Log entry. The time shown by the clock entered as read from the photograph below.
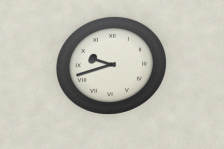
9:42
